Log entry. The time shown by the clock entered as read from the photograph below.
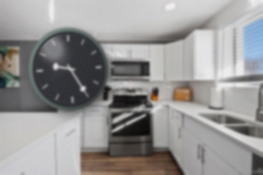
9:25
